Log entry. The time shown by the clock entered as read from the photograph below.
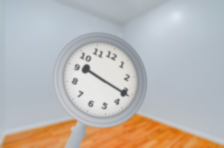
9:16
